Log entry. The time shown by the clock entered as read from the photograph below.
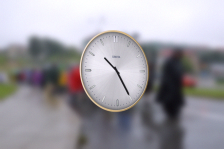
10:25
